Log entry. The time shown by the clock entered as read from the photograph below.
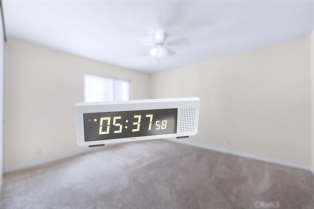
5:37:58
